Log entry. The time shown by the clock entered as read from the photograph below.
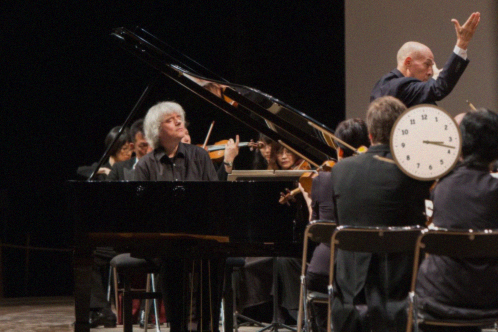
3:18
